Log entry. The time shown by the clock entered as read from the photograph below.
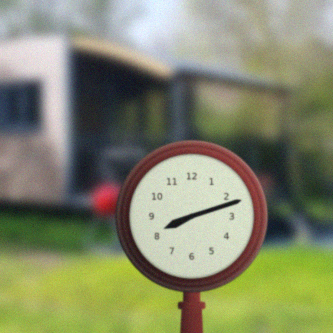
8:12
